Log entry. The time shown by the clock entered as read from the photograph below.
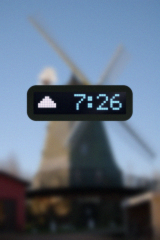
7:26
